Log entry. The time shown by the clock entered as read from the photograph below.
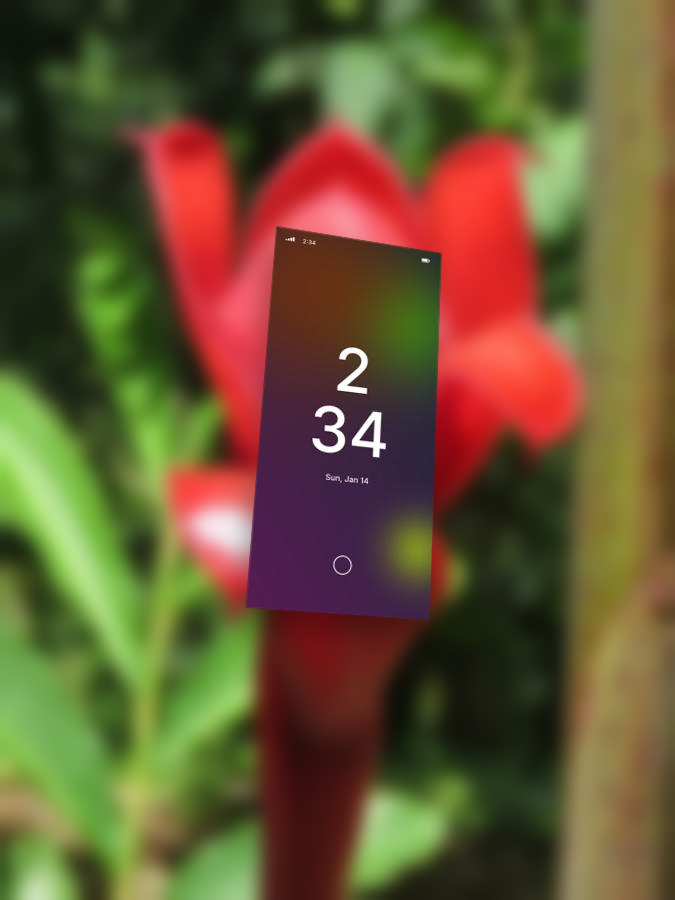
2:34
